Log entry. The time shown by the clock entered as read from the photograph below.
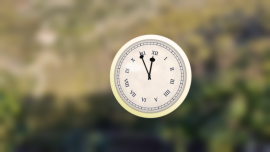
11:54
